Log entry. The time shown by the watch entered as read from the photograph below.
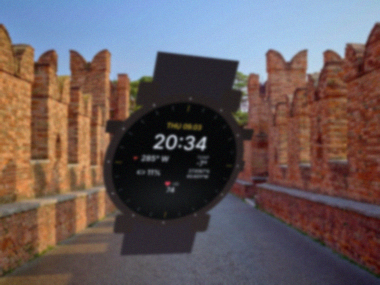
20:34
